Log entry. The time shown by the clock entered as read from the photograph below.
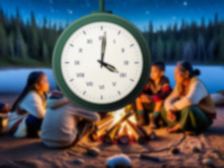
4:01
